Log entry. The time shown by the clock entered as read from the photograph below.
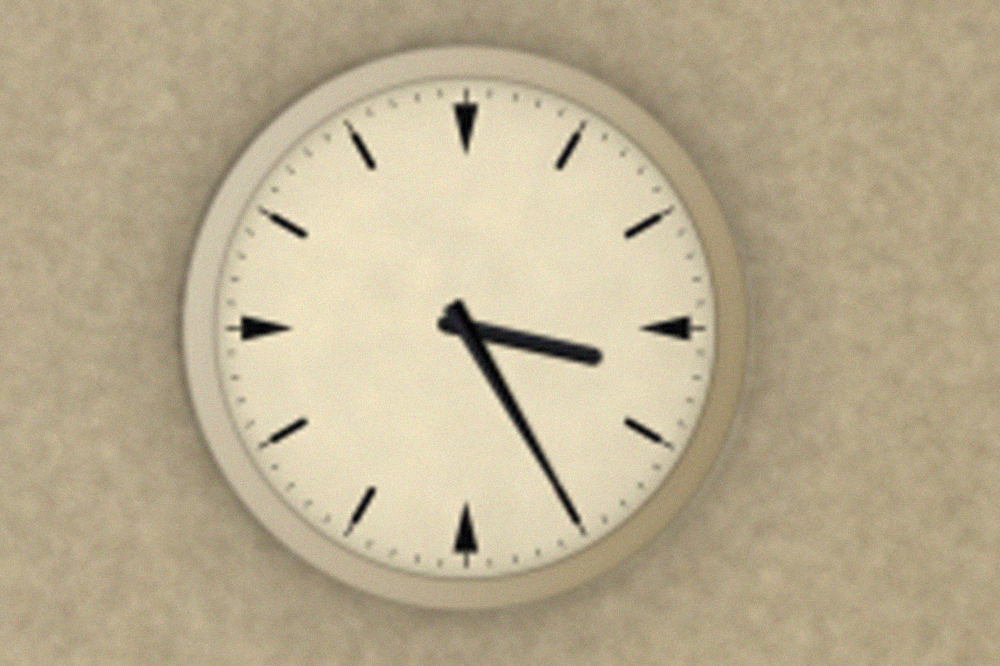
3:25
